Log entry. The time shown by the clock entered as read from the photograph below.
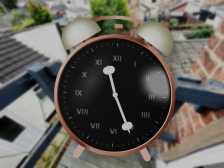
11:26
